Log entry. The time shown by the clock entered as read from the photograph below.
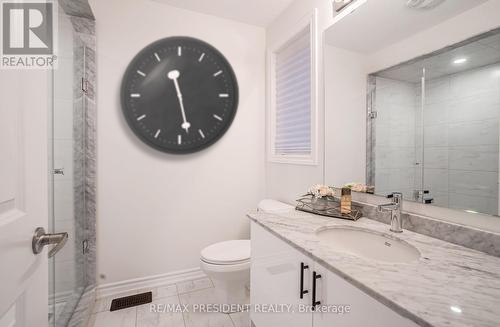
11:28
